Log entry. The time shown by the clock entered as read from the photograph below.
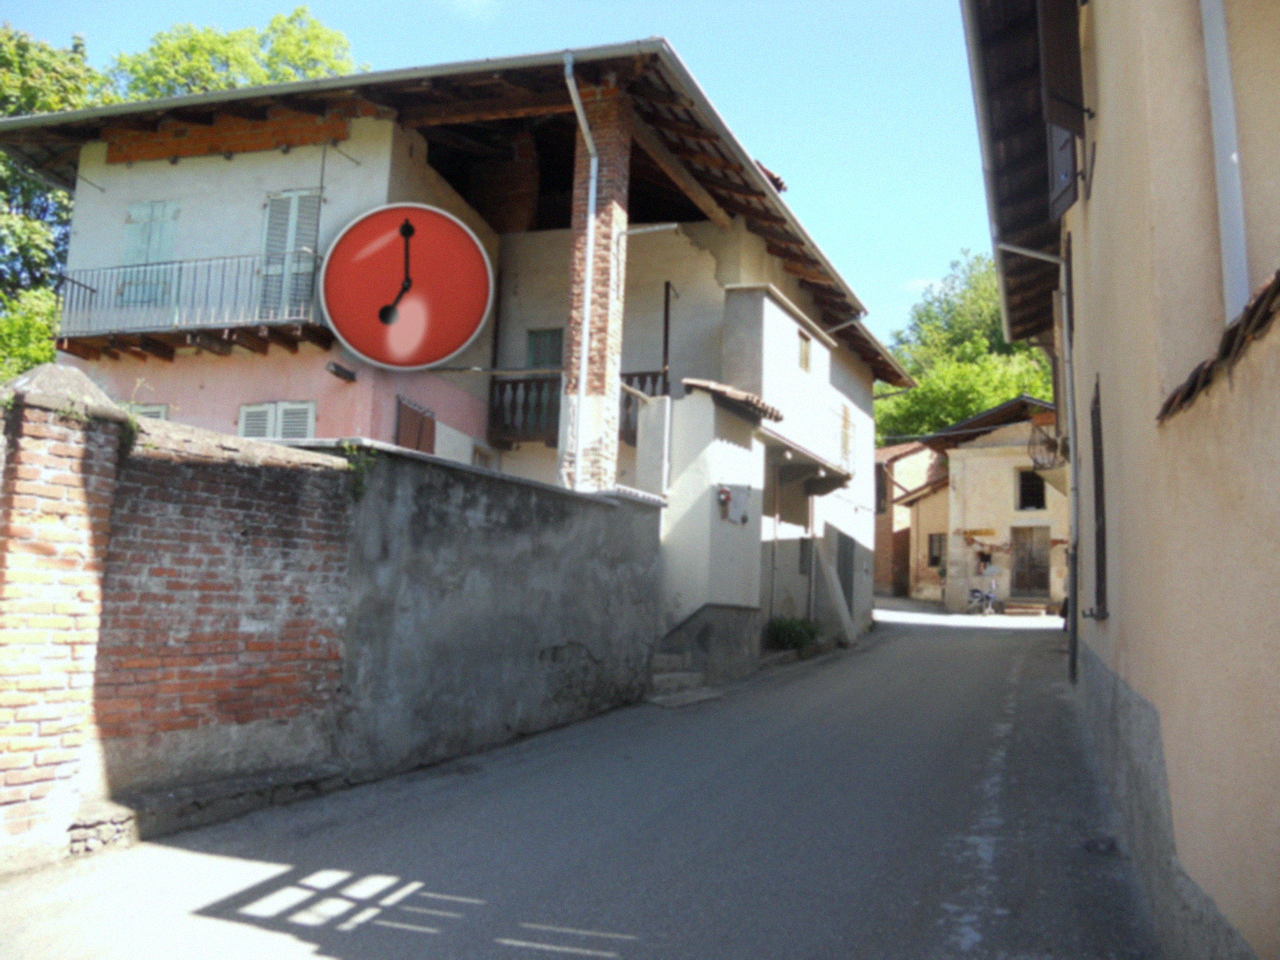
7:00
